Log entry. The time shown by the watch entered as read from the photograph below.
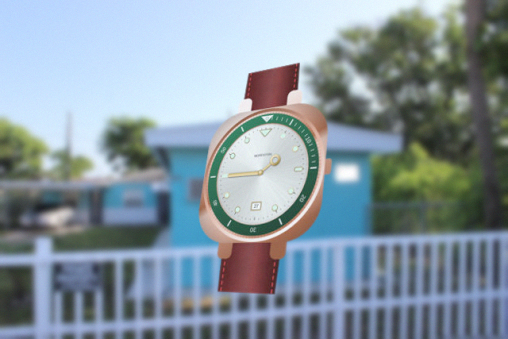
1:45
